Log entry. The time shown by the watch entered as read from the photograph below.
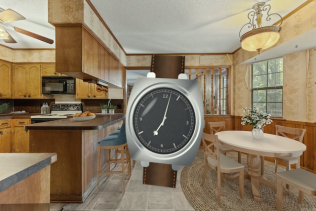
7:02
